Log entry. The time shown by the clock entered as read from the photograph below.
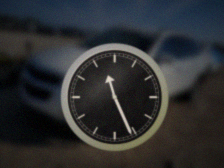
11:26
